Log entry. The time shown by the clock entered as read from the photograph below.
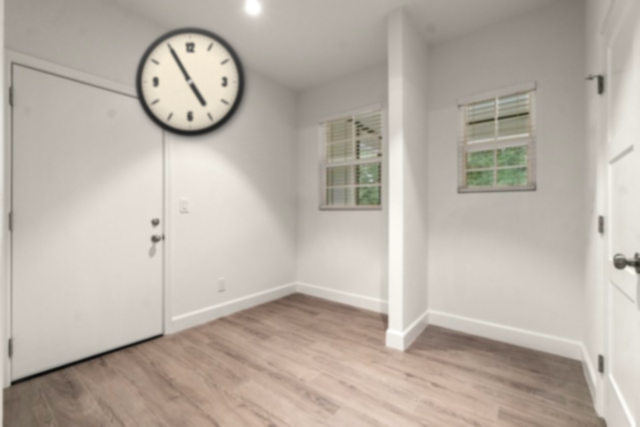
4:55
